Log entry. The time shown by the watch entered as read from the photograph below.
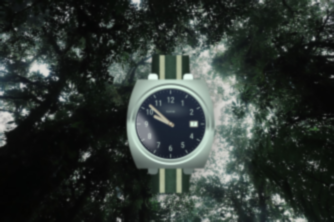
9:52
